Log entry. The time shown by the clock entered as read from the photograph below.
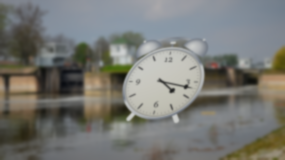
4:17
